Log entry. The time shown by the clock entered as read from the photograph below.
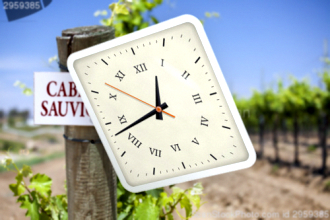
12:42:52
